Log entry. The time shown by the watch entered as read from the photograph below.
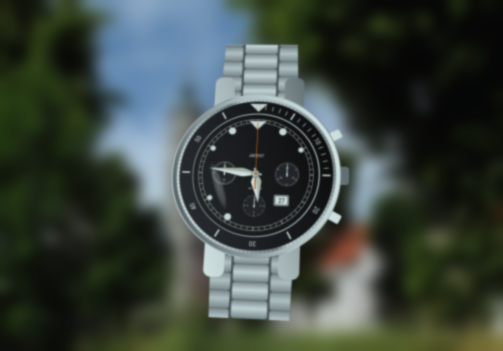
5:46
